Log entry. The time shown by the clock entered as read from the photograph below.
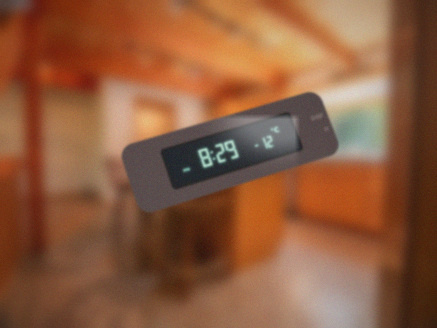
8:29
